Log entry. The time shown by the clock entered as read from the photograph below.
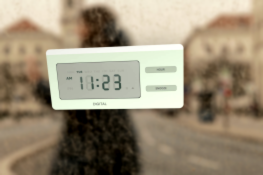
11:23
